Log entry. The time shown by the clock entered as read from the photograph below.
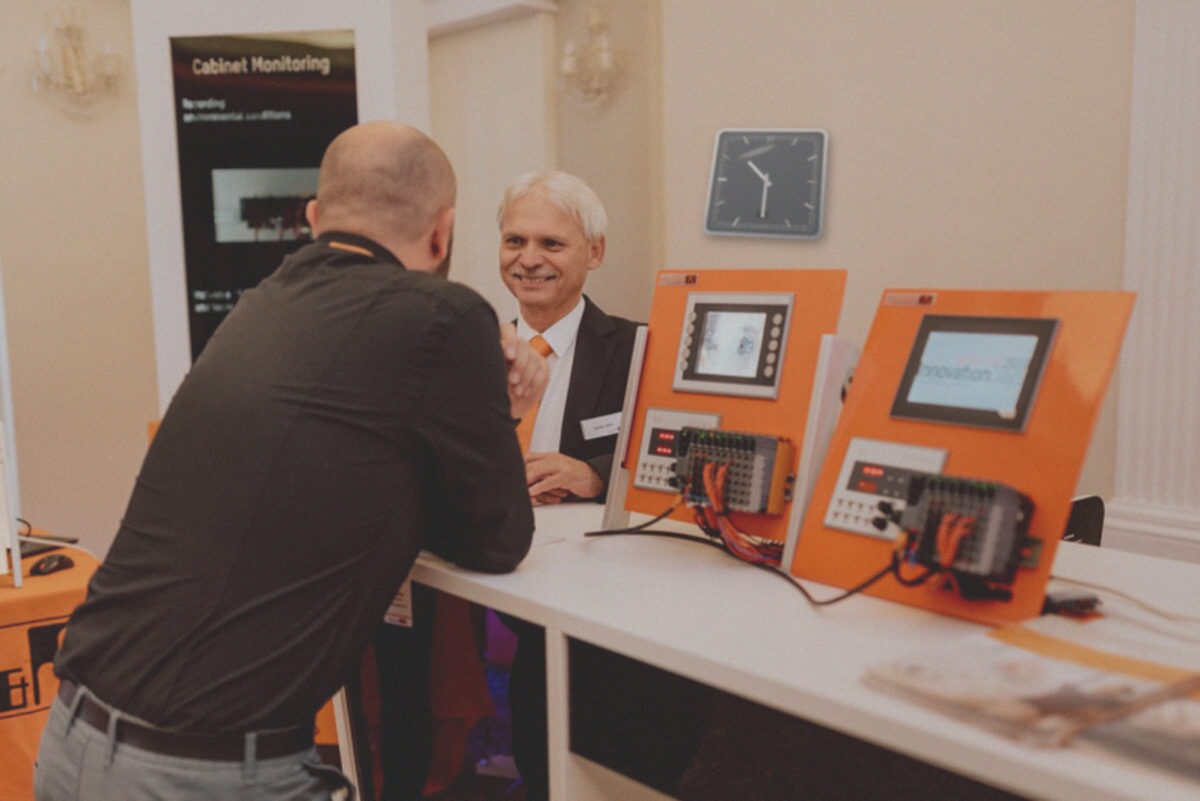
10:30
